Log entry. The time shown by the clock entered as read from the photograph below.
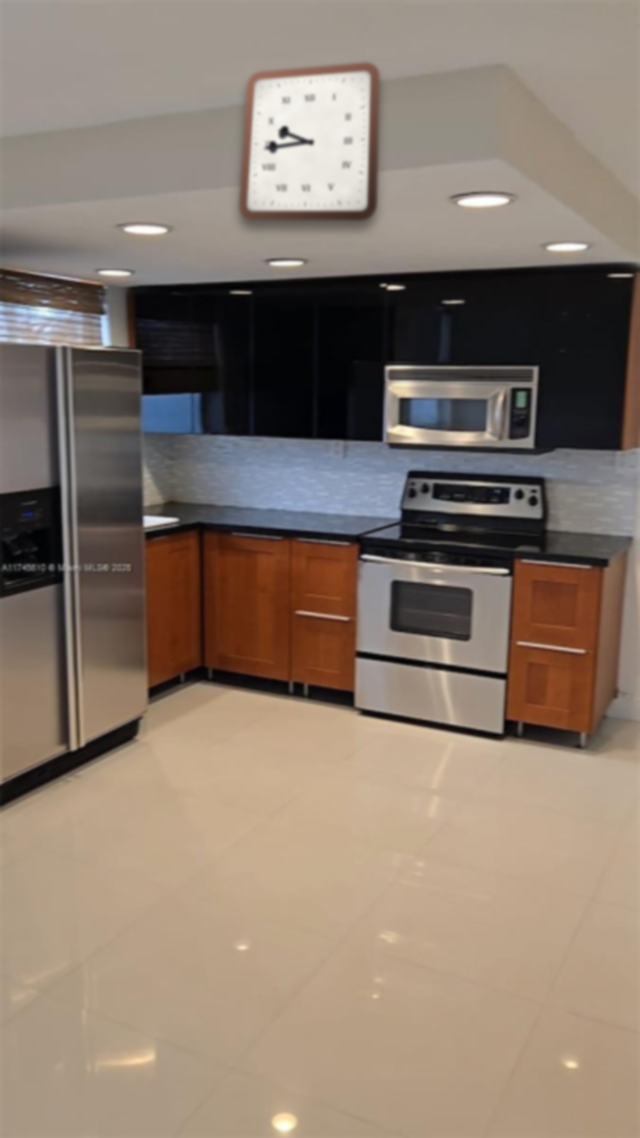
9:44
